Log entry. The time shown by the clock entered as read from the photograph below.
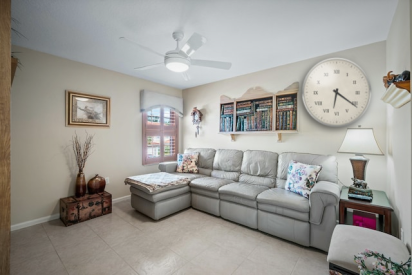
6:21
